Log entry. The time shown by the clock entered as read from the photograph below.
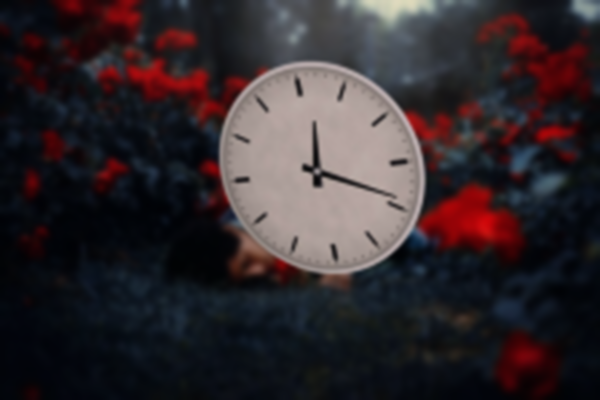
12:19
